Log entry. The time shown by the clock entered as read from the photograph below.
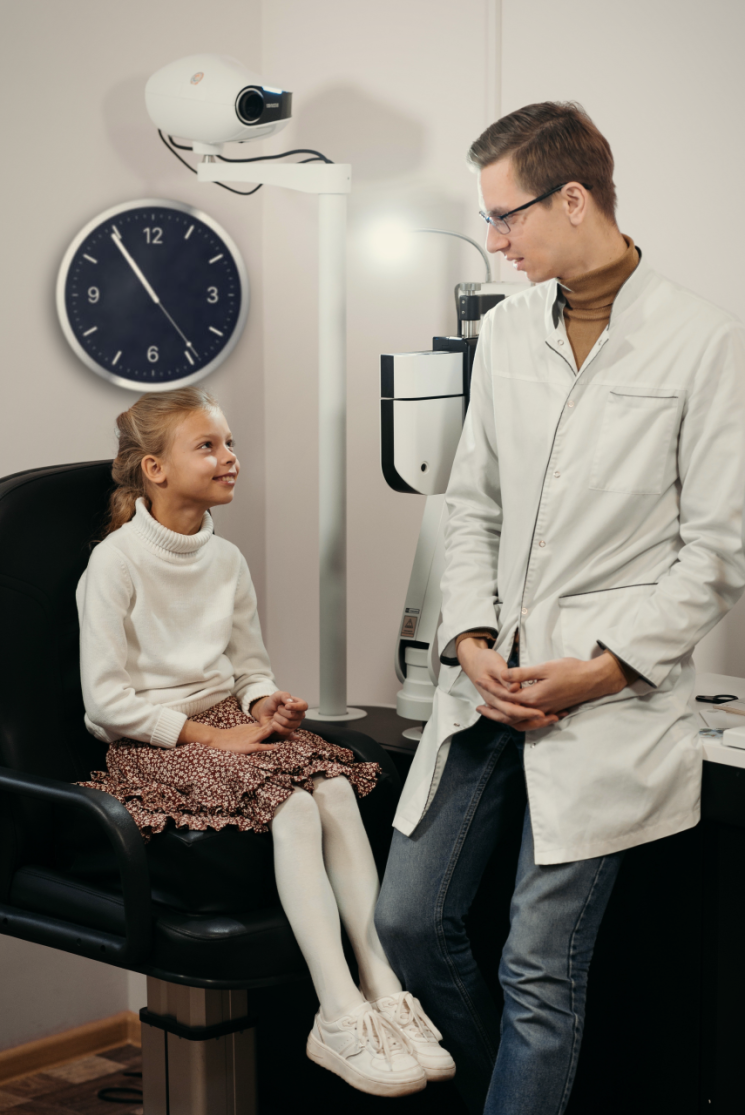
10:54:24
